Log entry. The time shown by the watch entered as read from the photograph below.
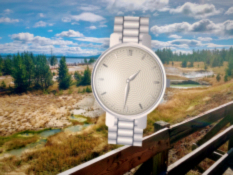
1:31
